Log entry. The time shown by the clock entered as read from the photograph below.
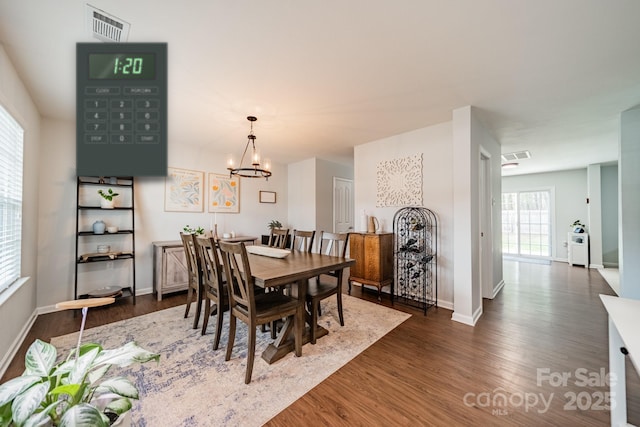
1:20
